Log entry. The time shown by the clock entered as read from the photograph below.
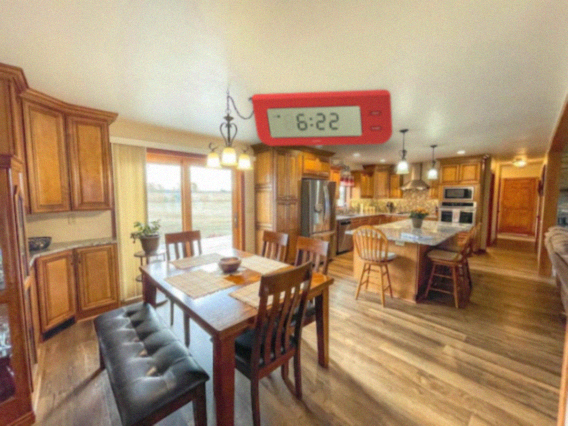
6:22
